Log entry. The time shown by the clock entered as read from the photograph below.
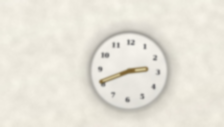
2:41
